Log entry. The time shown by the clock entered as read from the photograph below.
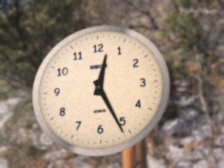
12:26
